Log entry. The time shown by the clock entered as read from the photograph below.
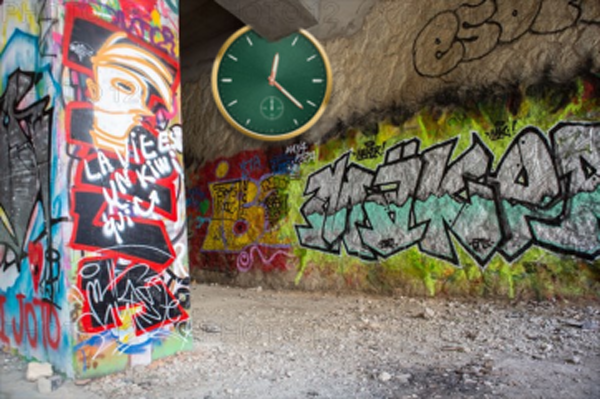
12:22
